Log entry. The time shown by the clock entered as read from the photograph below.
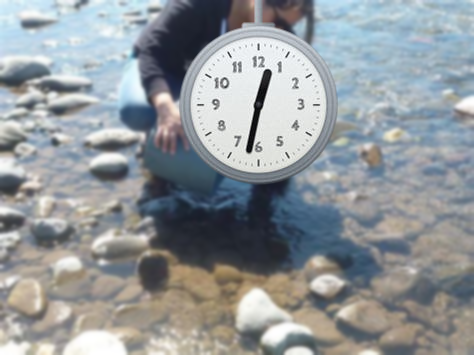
12:32
